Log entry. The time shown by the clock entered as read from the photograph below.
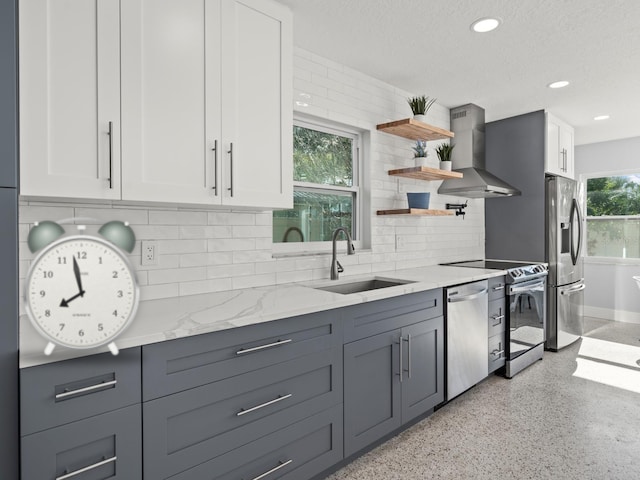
7:58
